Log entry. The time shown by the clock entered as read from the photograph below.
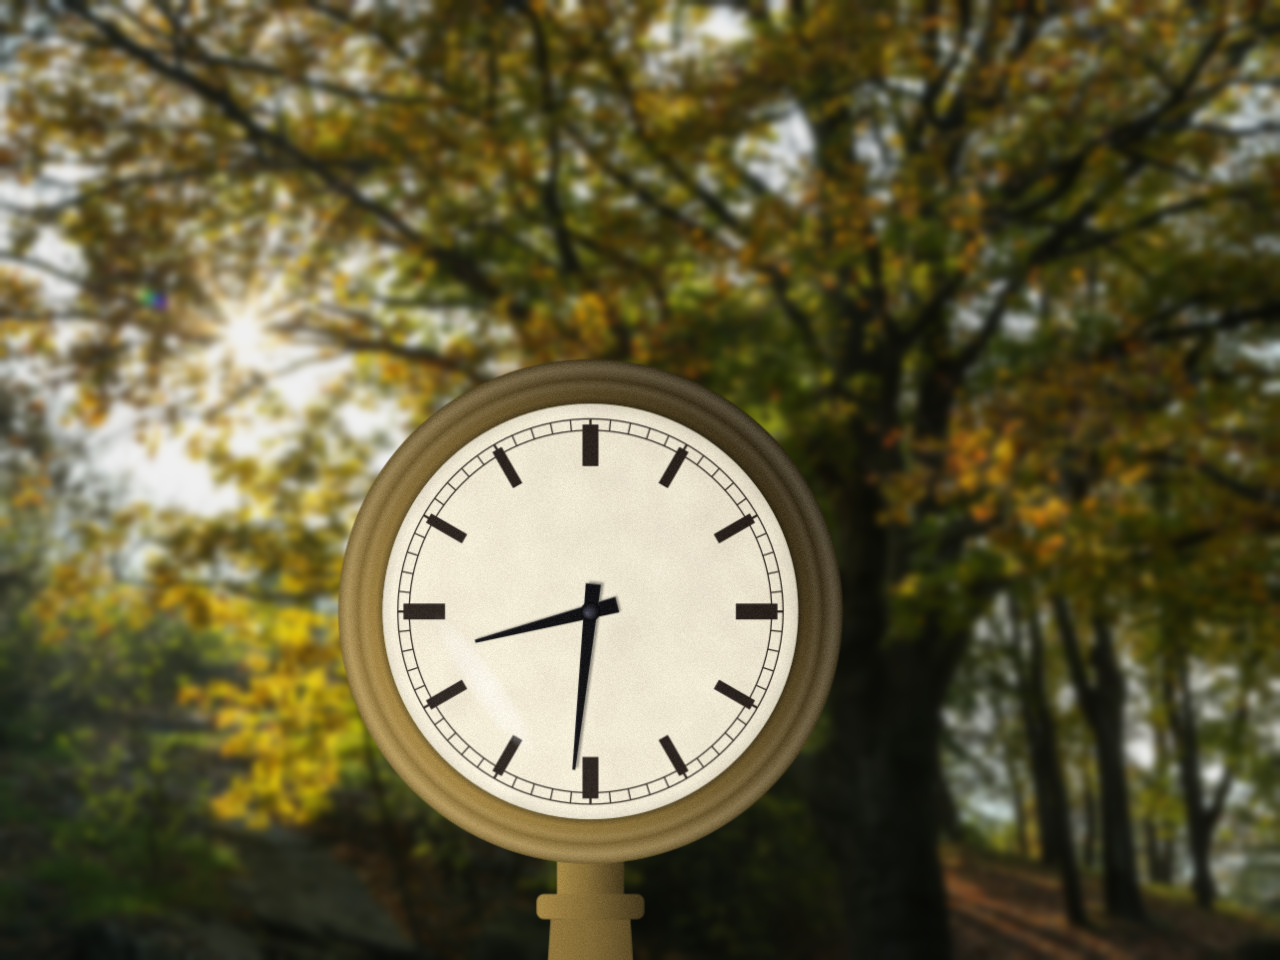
8:31
